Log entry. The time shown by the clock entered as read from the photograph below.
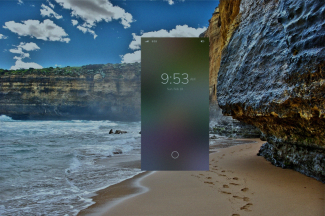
9:53
